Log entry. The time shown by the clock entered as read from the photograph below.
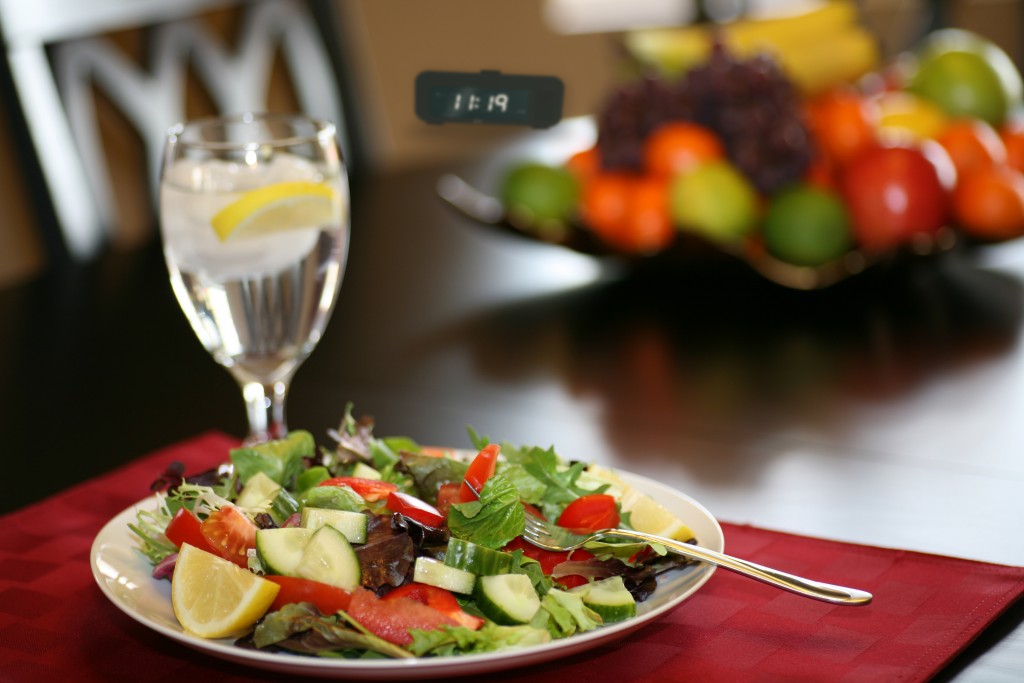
11:19
